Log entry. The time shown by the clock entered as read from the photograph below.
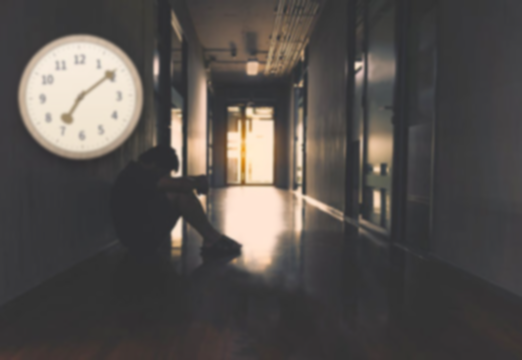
7:09
